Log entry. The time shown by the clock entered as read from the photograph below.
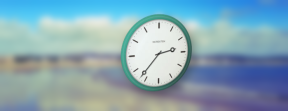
2:37
